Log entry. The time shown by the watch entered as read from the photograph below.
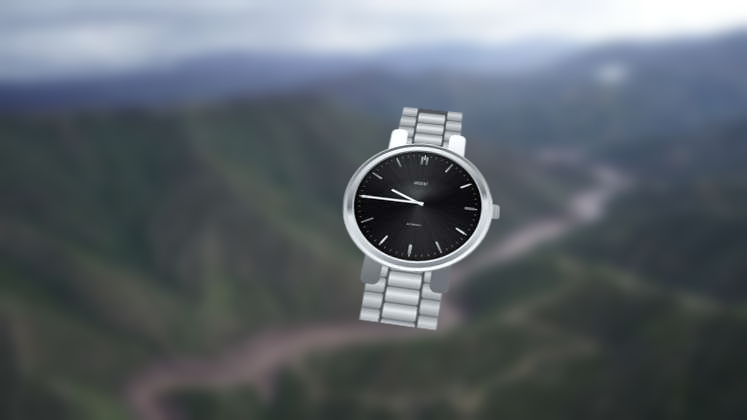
9:45
